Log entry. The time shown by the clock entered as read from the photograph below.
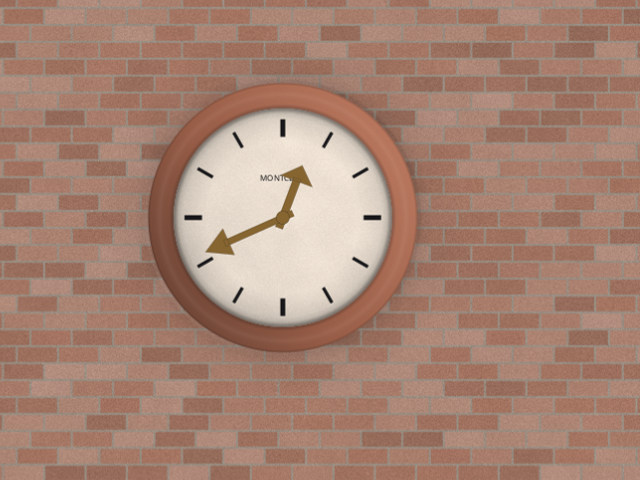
12:41
